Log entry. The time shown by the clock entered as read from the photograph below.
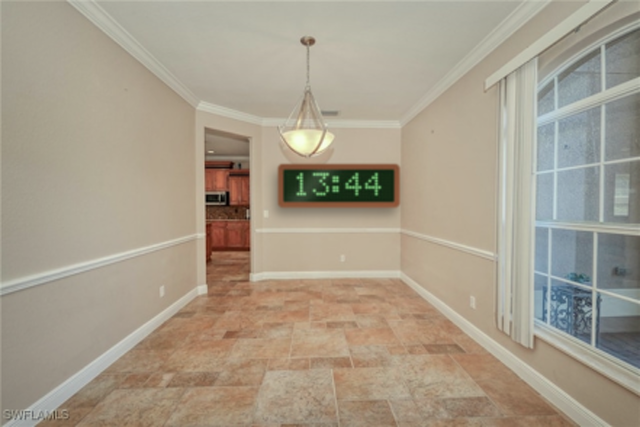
13:44
